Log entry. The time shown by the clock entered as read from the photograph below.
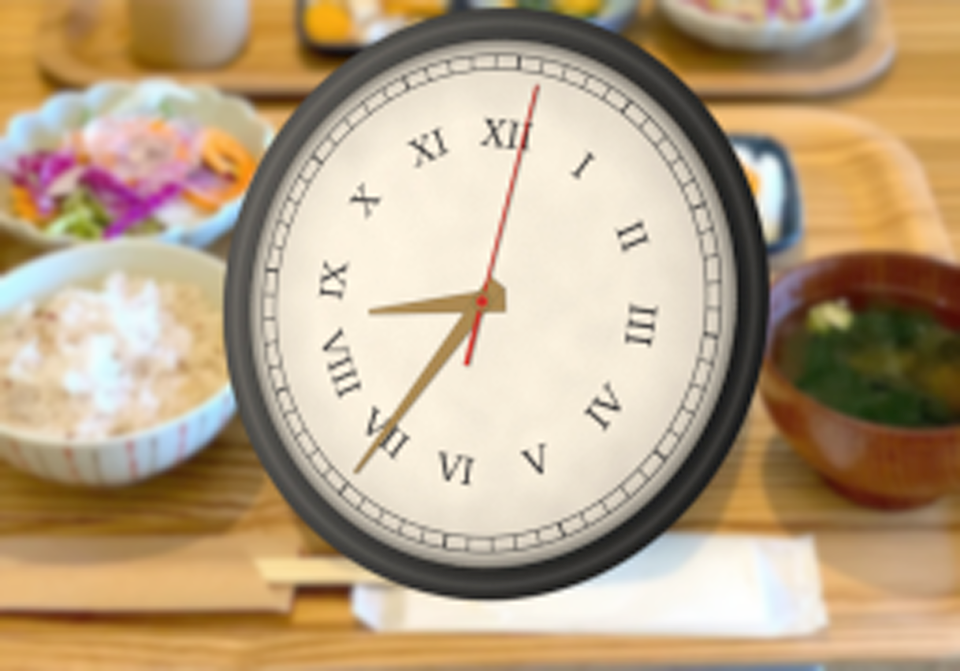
8:35:01
